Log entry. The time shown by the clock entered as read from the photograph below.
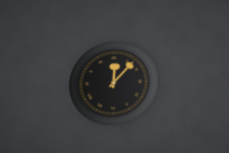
12:07
